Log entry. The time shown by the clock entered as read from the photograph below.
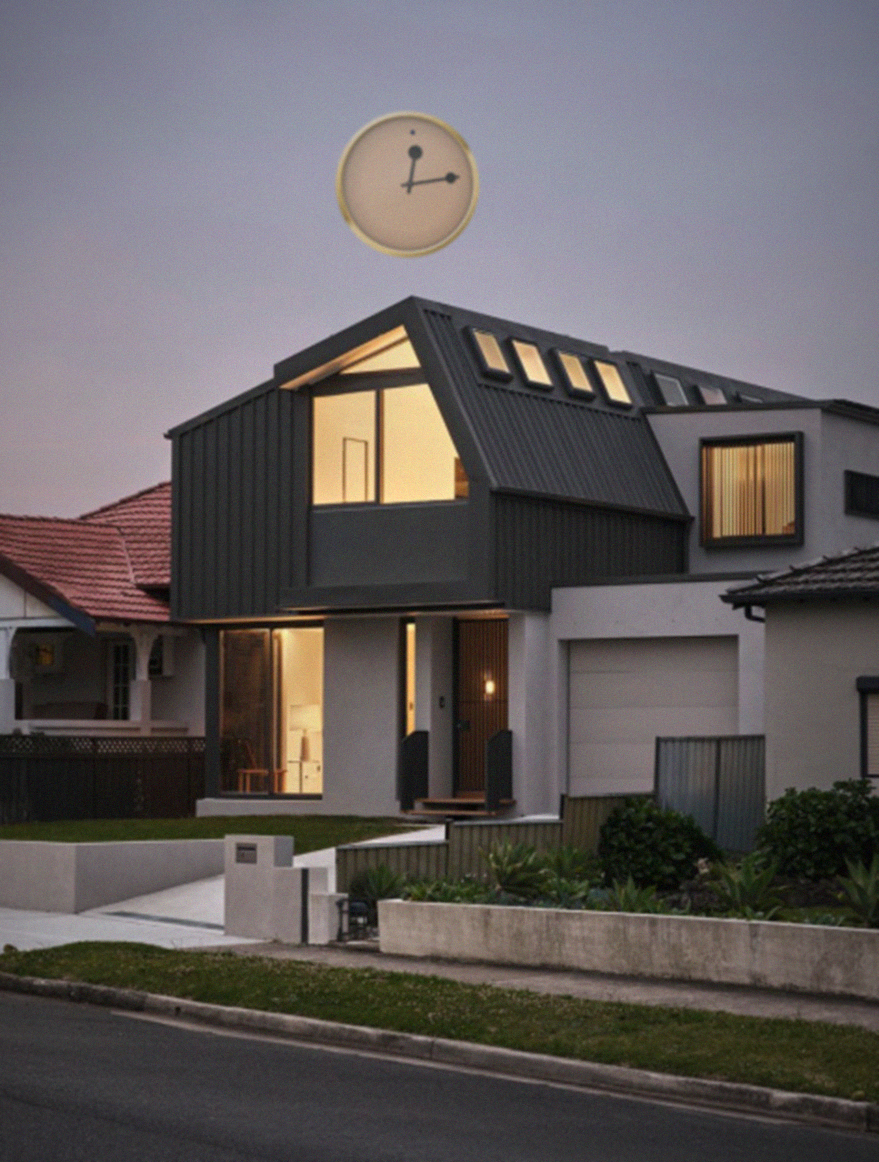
12:13
